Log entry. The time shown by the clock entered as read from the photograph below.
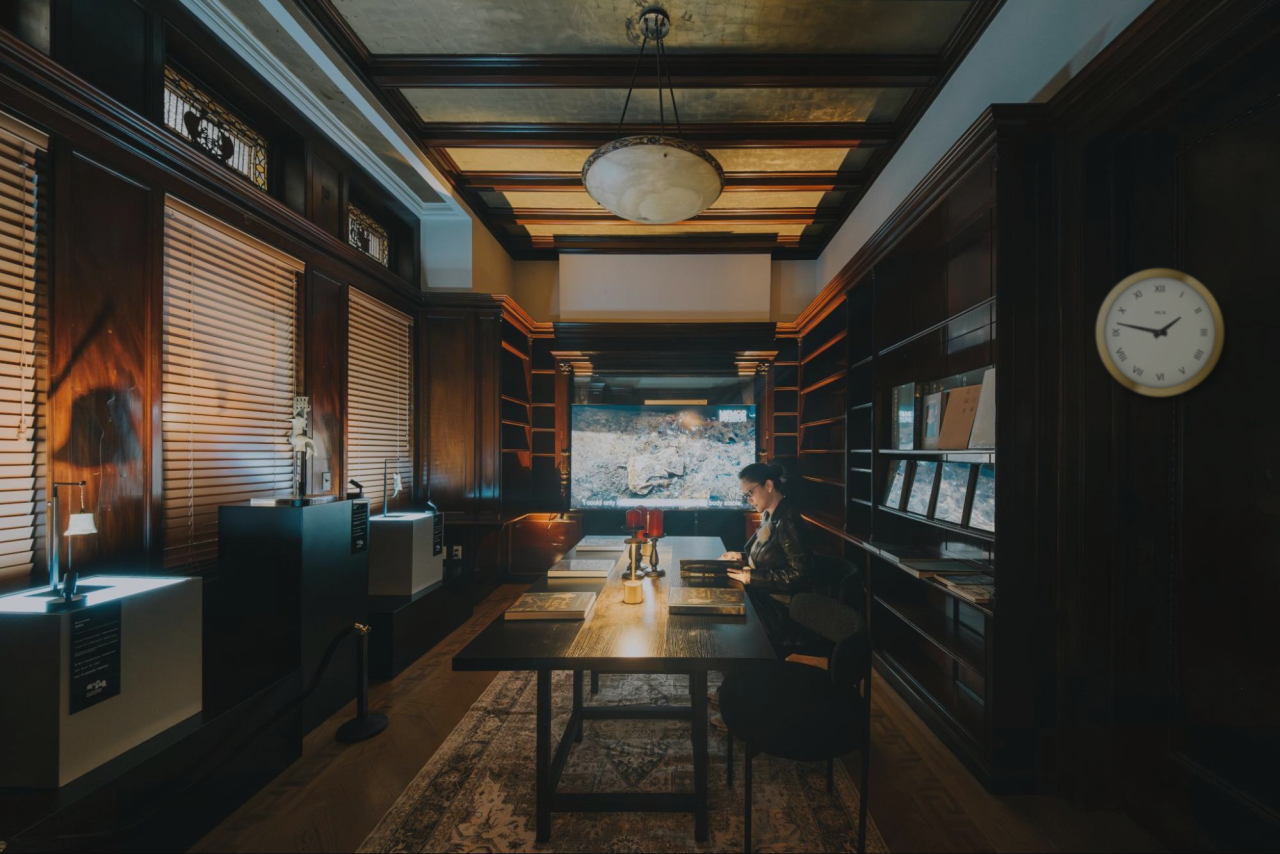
1:47
